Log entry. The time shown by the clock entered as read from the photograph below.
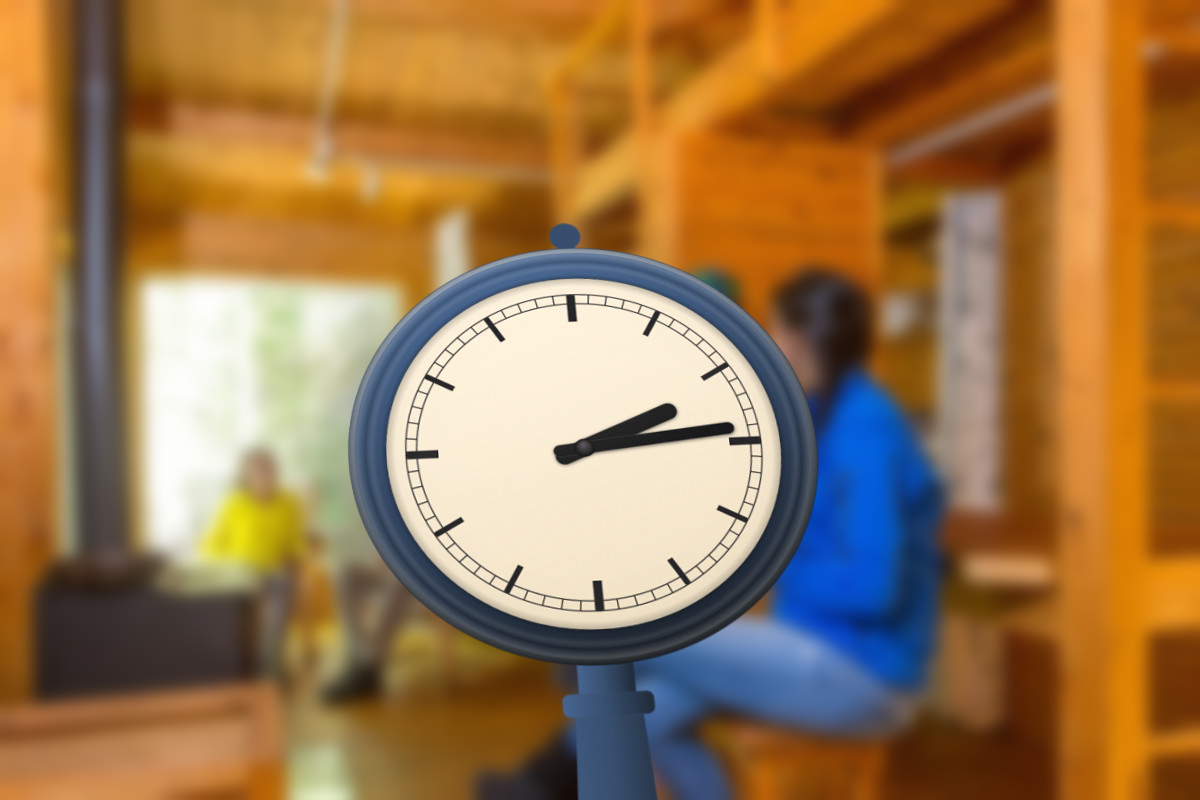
2:14
